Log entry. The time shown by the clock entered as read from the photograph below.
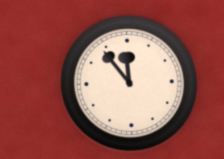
11:54
